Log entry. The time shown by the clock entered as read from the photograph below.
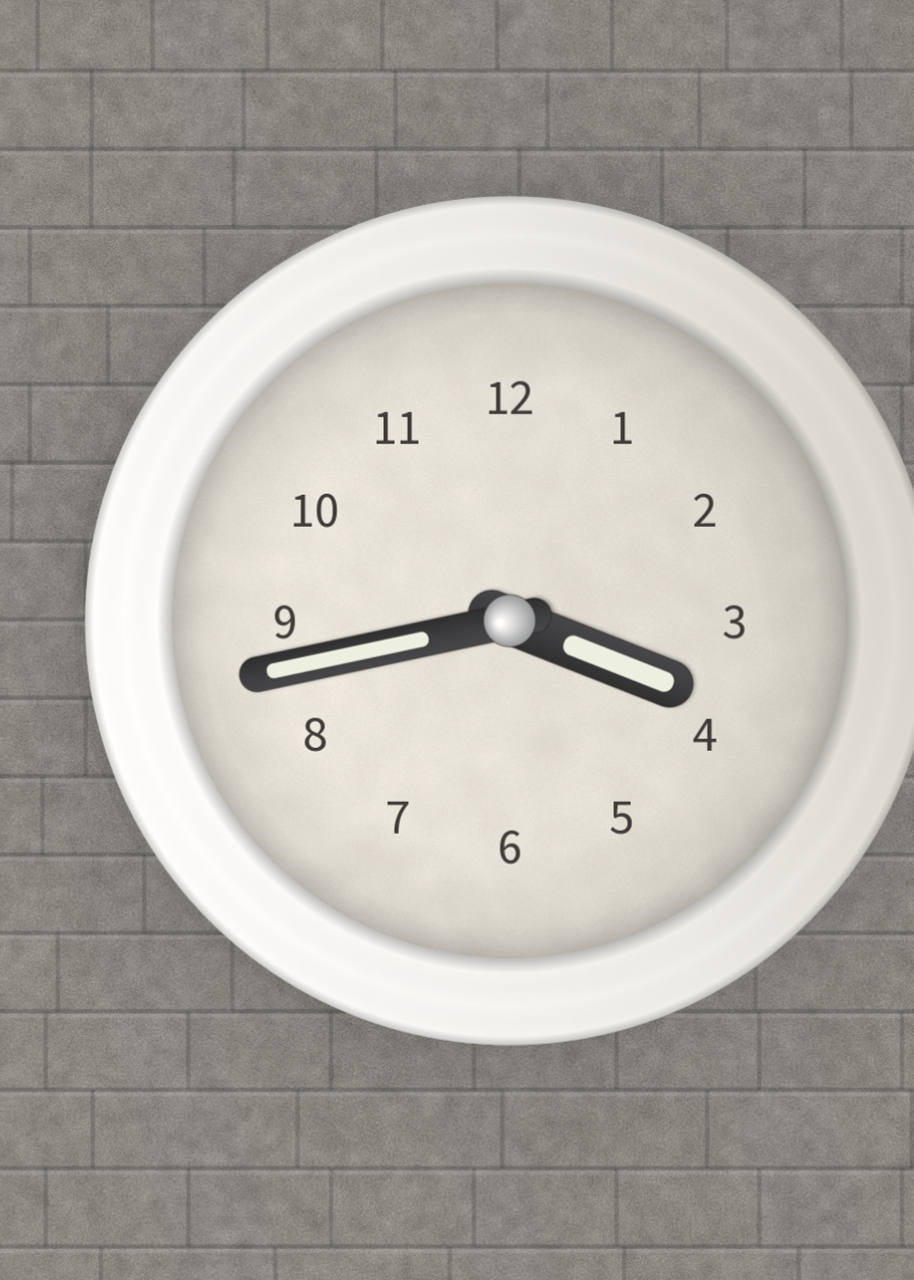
3:43
